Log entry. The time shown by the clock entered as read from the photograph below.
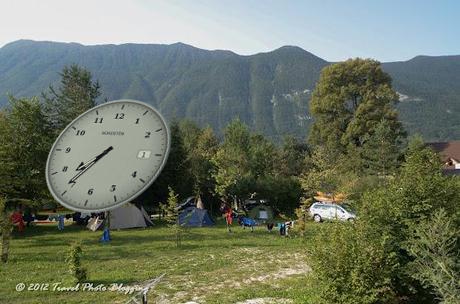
7:36
